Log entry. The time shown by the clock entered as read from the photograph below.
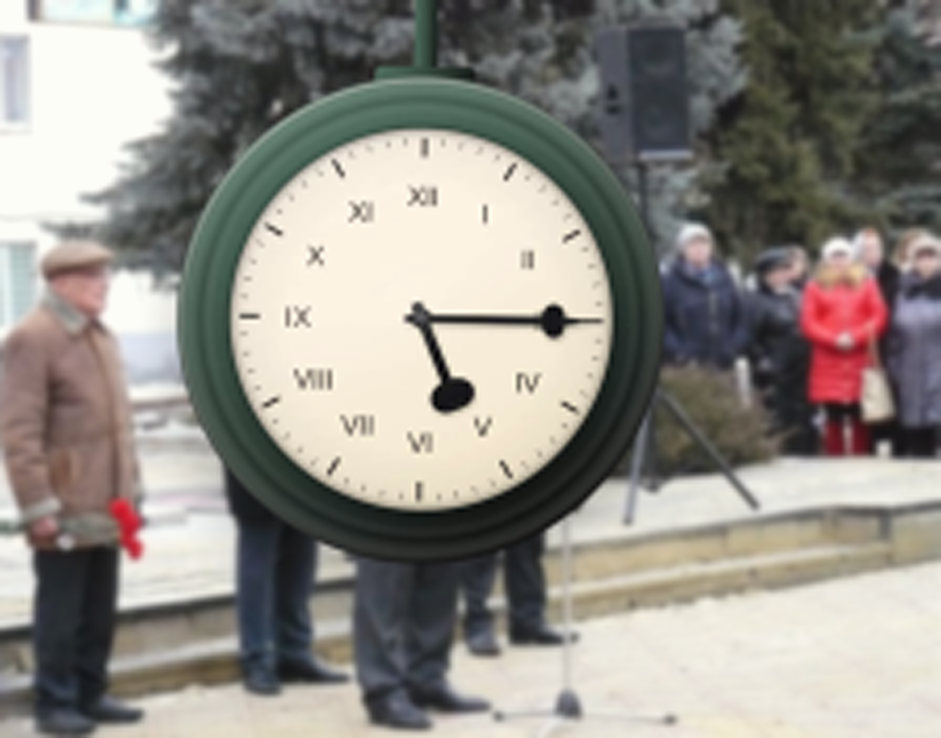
5:15
